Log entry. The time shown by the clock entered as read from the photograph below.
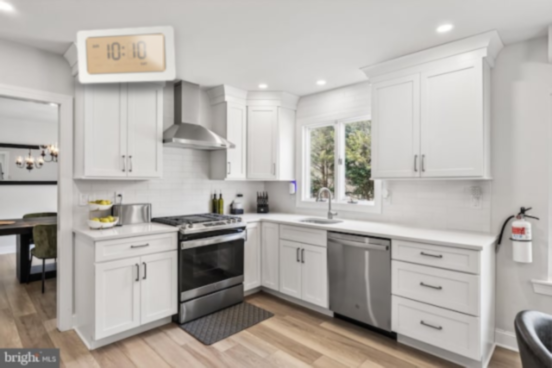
10:10
